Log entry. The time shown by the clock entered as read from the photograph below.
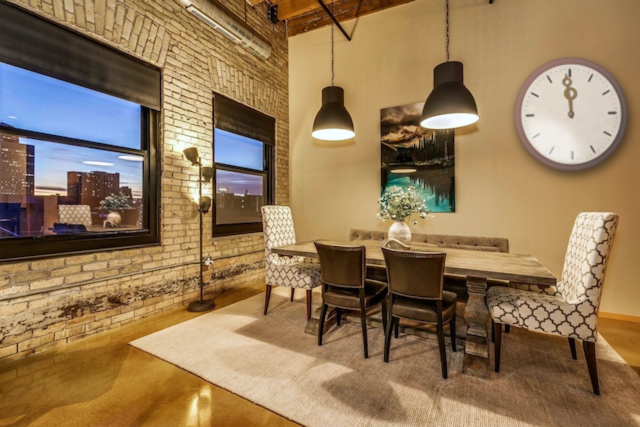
11:59
